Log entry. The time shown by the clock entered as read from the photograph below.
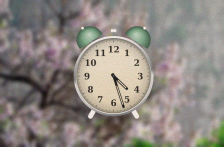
4:27
